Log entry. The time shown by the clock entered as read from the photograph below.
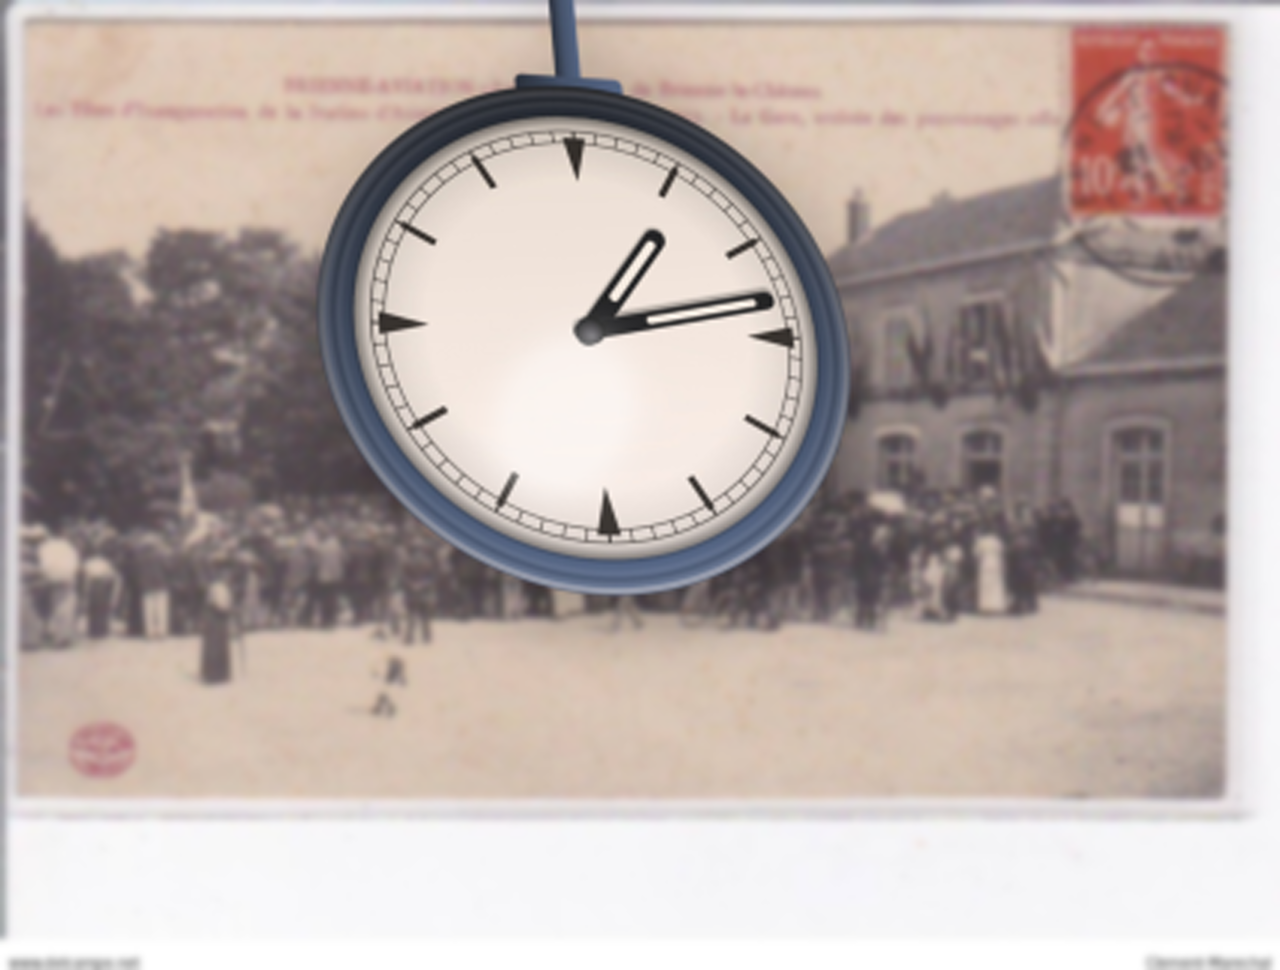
1:13
